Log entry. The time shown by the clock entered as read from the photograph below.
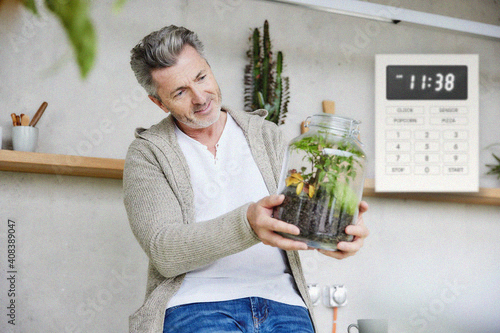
11:38
